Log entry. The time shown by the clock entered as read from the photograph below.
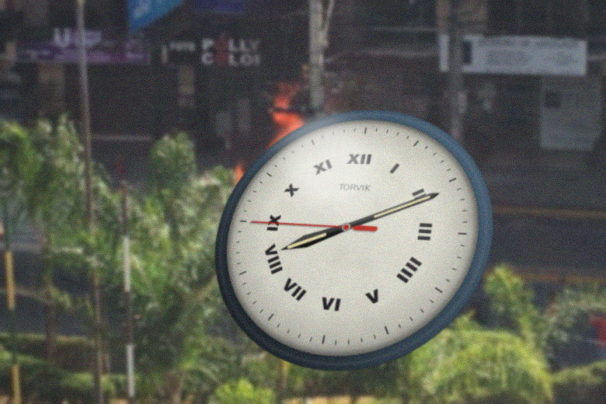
8:10:45
